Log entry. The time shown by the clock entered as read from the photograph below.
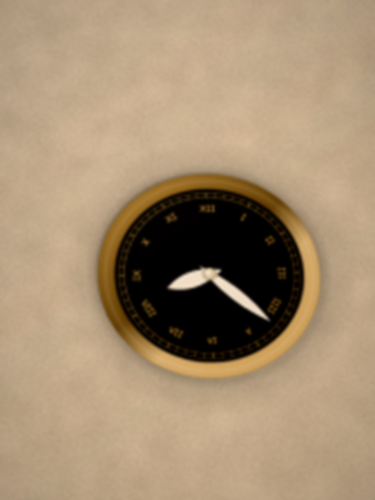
8:22
